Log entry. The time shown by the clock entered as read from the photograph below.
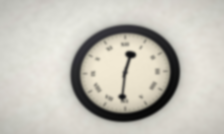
12:31
